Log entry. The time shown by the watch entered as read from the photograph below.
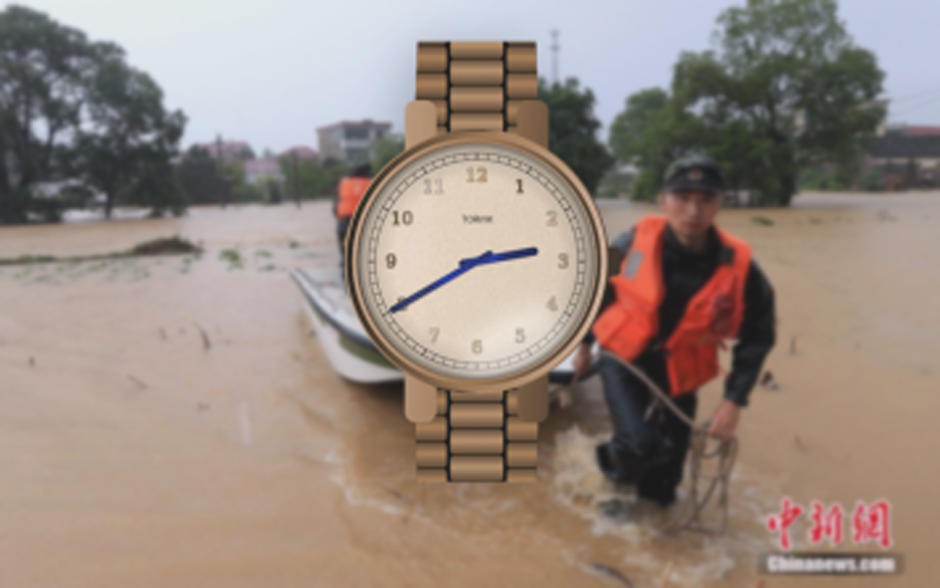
2:40
